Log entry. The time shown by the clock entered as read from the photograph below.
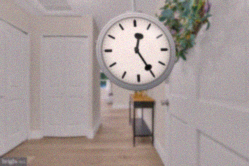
12:25
